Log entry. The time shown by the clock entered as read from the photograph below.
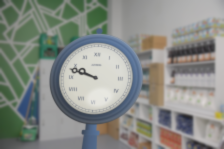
9:48
